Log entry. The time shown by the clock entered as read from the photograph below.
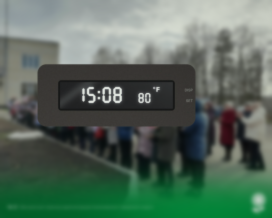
15:08
